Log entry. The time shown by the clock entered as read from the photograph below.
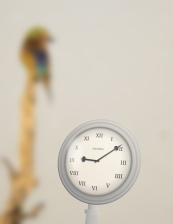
9:09
